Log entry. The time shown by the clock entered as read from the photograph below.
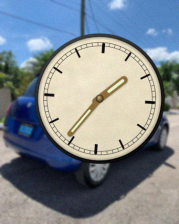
1:36
